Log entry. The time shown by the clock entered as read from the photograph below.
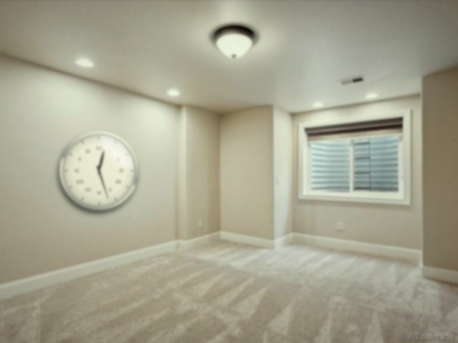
12:27
